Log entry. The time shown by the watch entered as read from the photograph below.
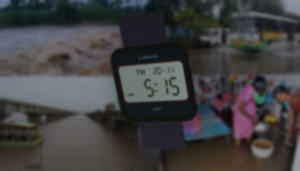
5:15
